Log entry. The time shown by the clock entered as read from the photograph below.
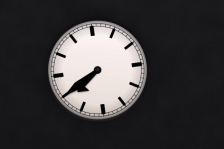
7:40
